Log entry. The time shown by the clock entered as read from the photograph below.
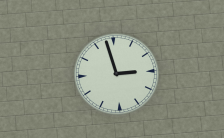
2:58
